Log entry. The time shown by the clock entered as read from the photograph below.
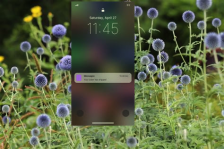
11:45
